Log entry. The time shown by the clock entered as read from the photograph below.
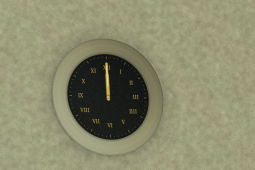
12:00
